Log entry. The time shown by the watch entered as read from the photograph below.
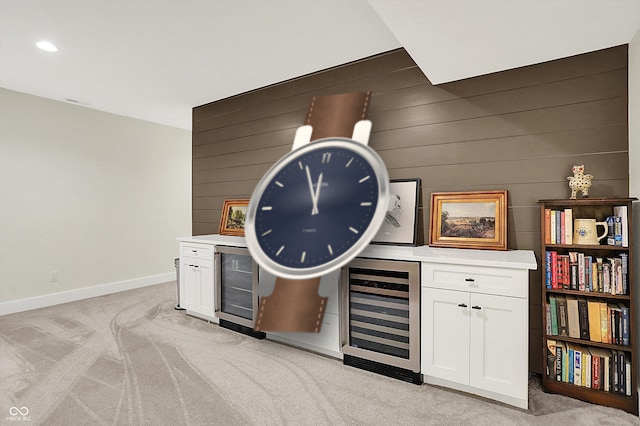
11:56
